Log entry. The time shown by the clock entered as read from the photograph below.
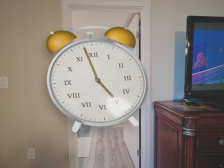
4:58
